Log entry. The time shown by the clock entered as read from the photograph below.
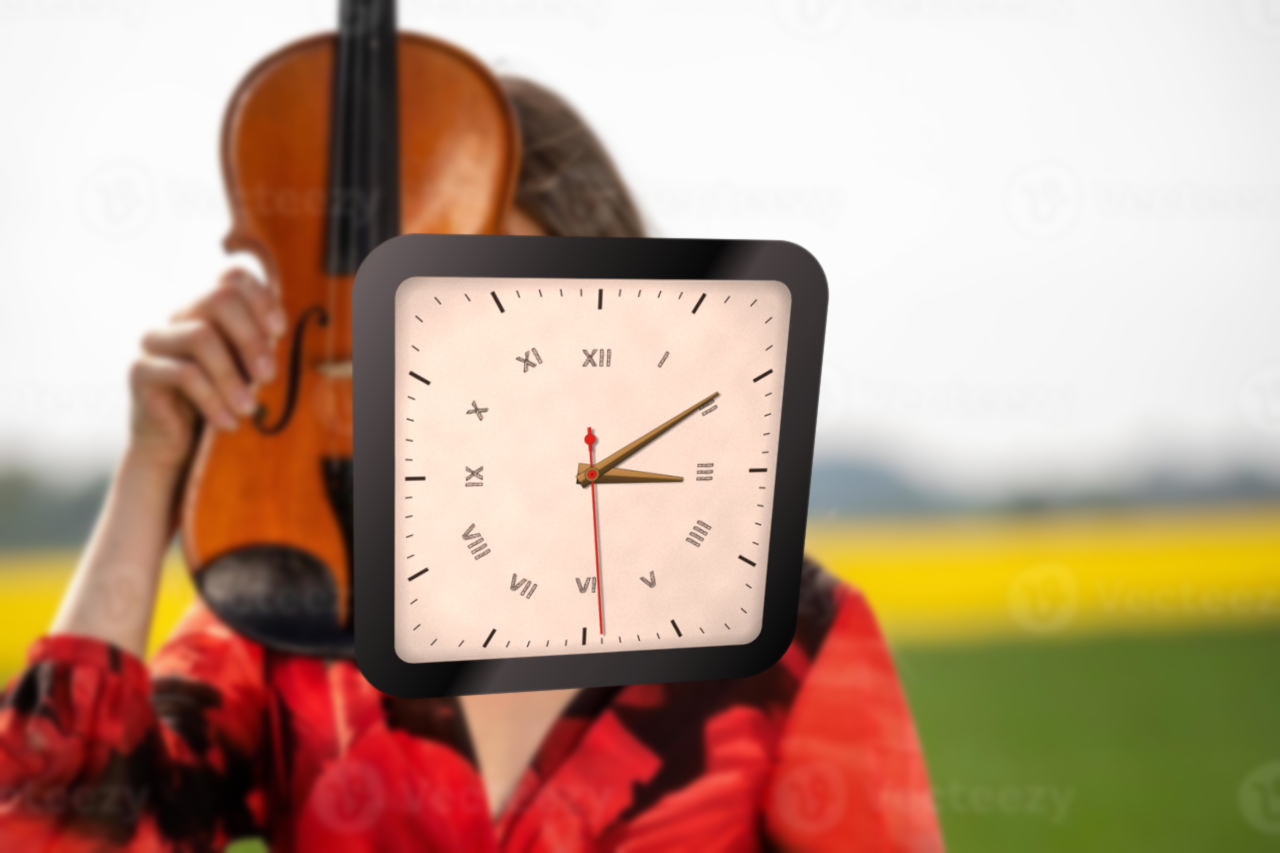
3:09:29
